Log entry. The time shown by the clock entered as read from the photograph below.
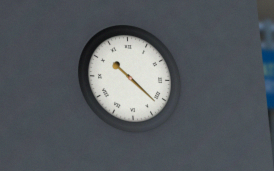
10:22
